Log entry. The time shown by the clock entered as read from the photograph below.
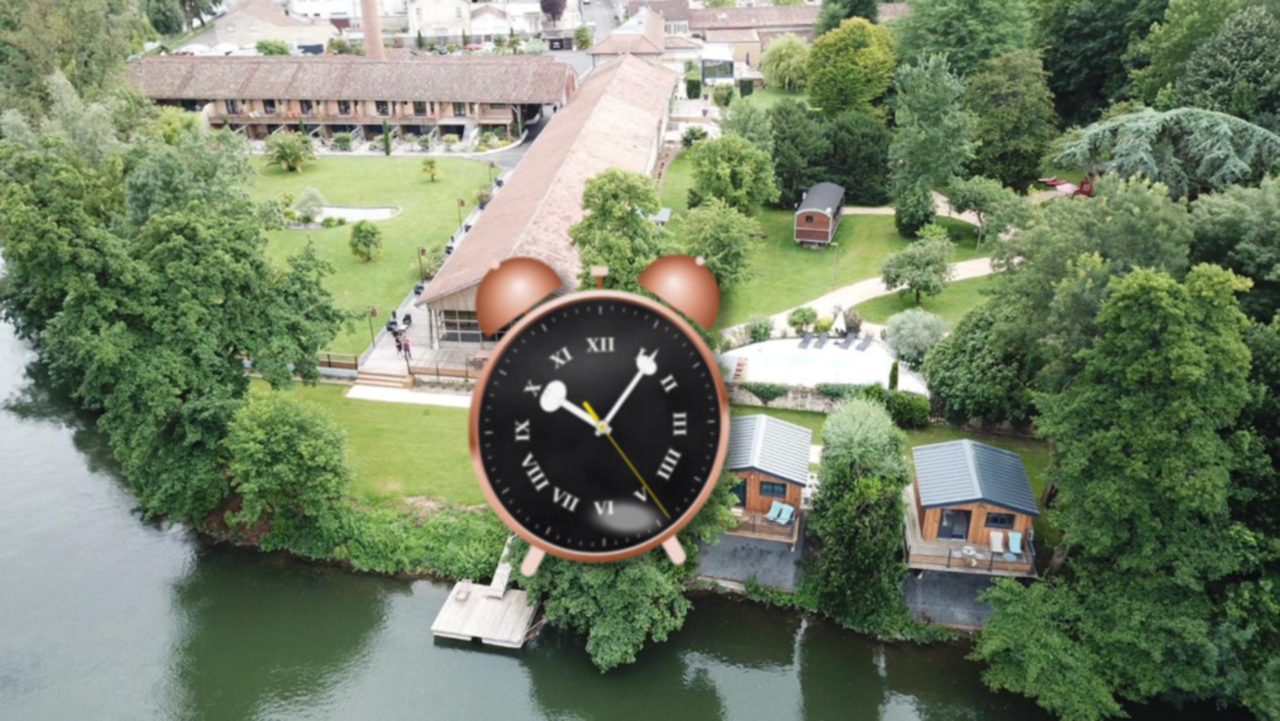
10:06:24
